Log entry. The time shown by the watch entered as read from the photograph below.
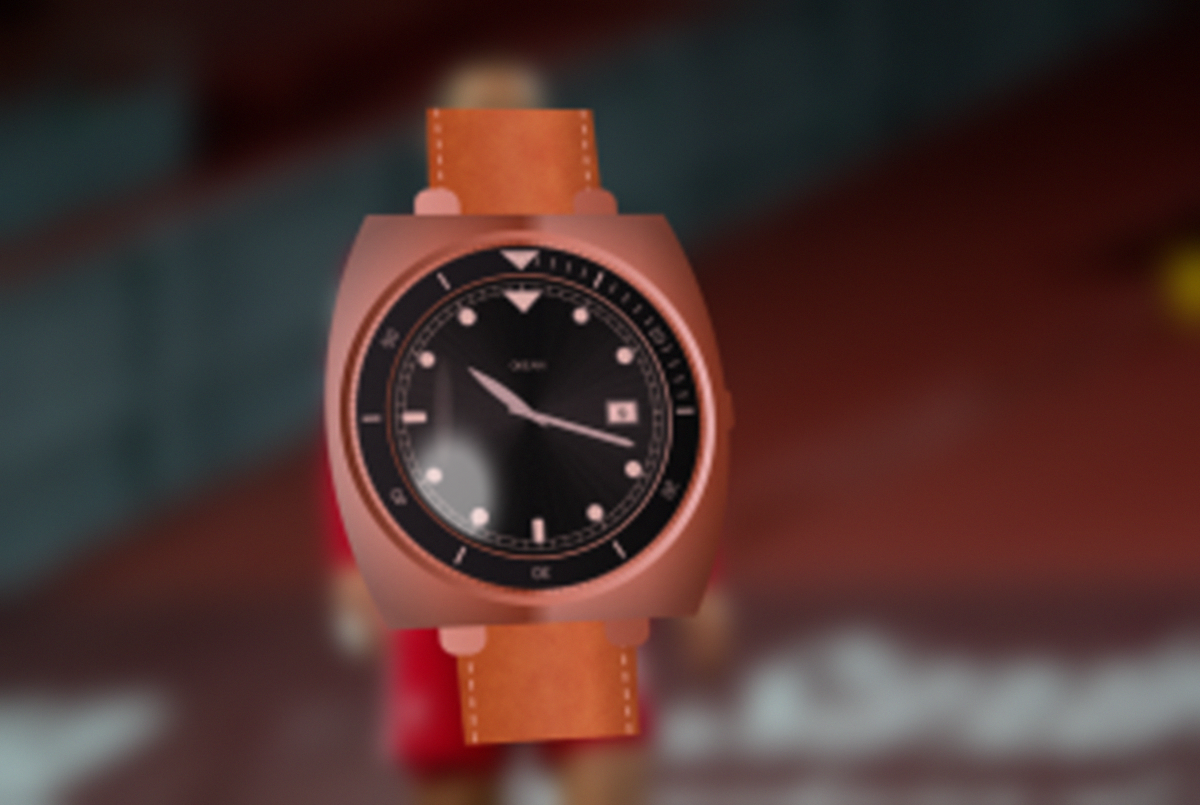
10:18
